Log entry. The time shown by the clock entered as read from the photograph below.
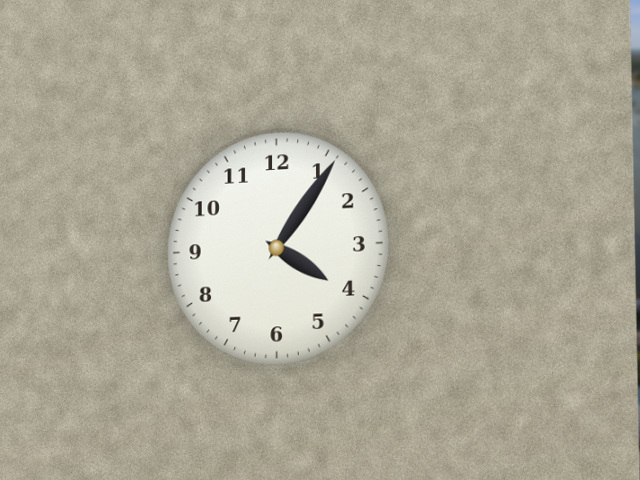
4:06
